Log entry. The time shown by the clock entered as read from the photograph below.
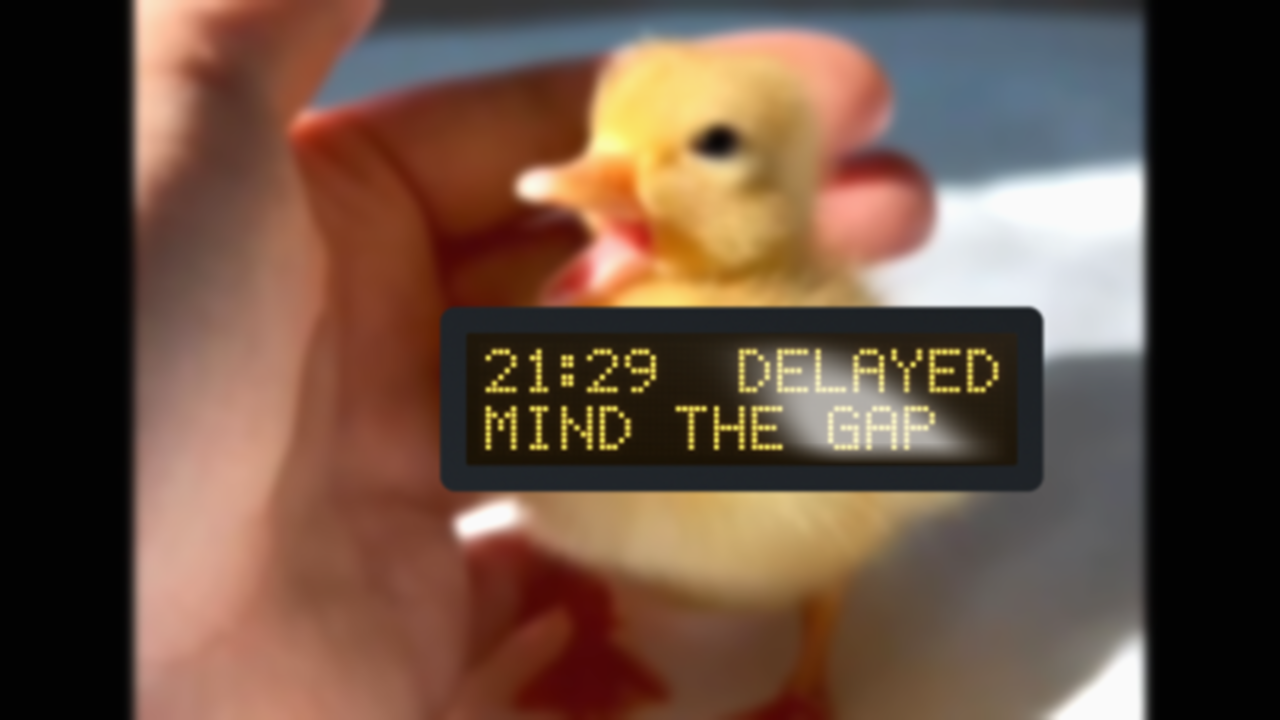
21:29
